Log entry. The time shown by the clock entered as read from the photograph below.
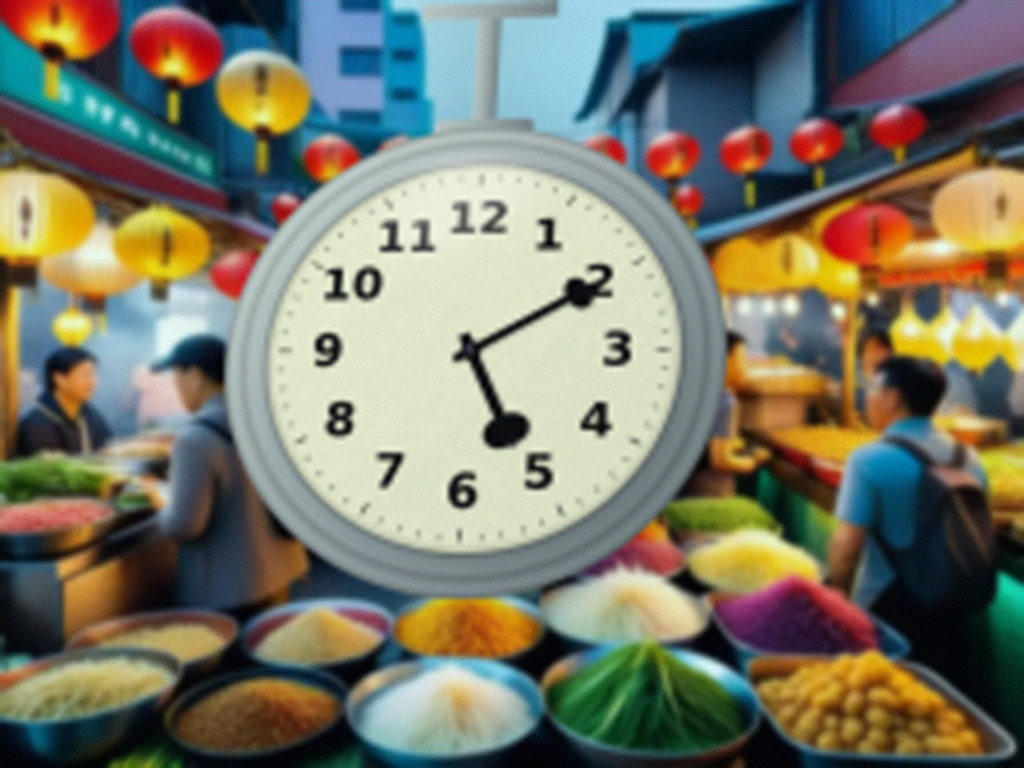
5:10
